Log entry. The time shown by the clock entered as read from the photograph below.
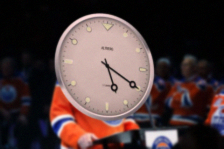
5:20
